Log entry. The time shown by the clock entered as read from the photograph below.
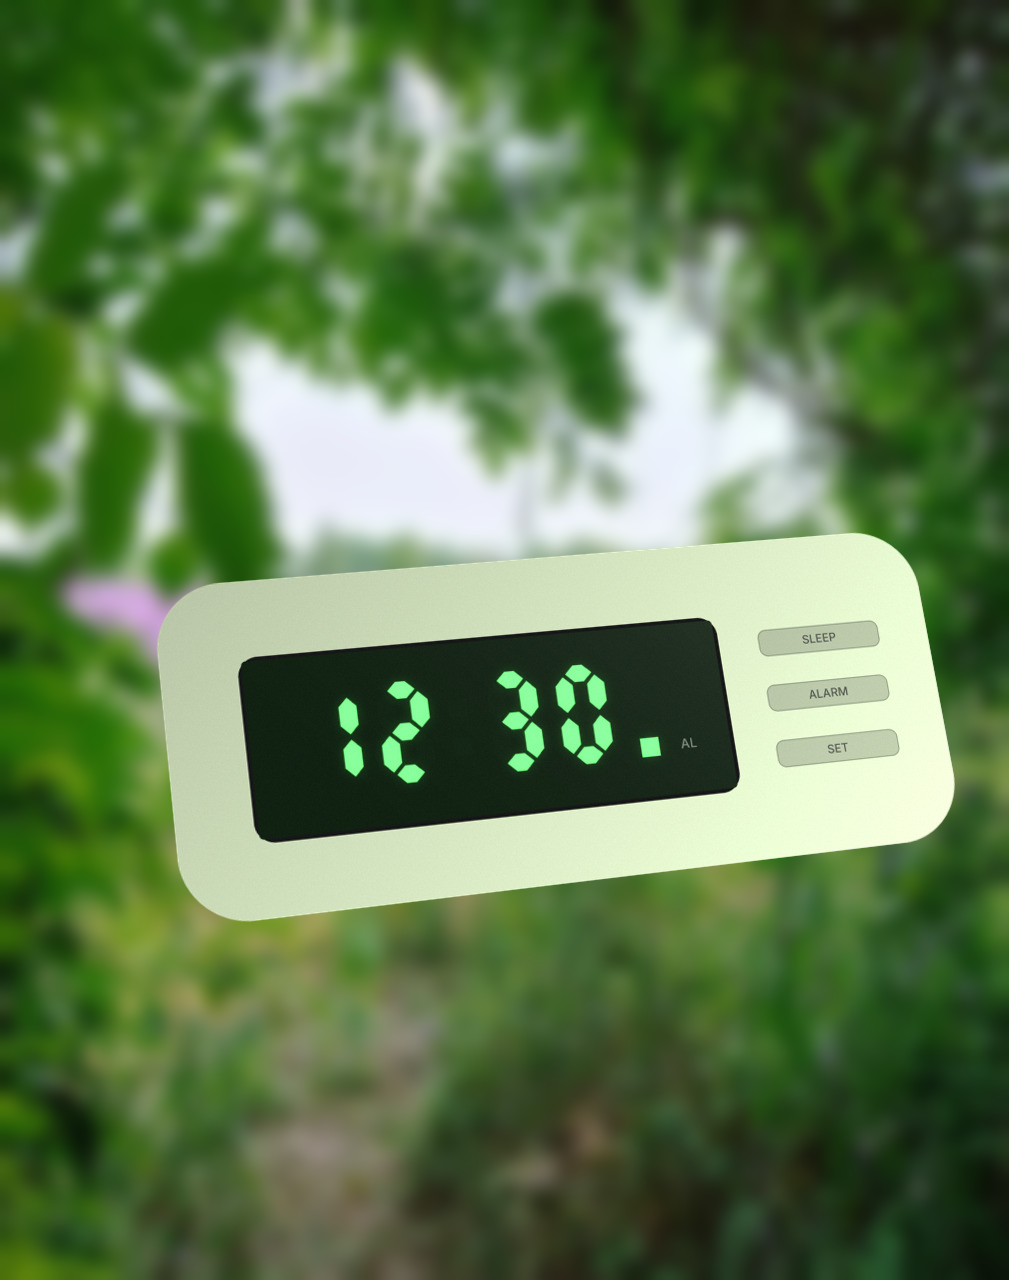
12:30
